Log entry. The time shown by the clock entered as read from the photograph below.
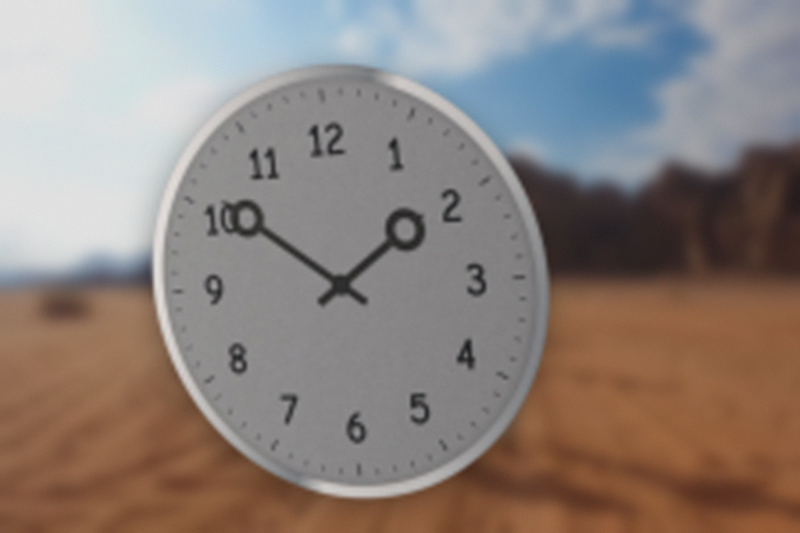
1:51
